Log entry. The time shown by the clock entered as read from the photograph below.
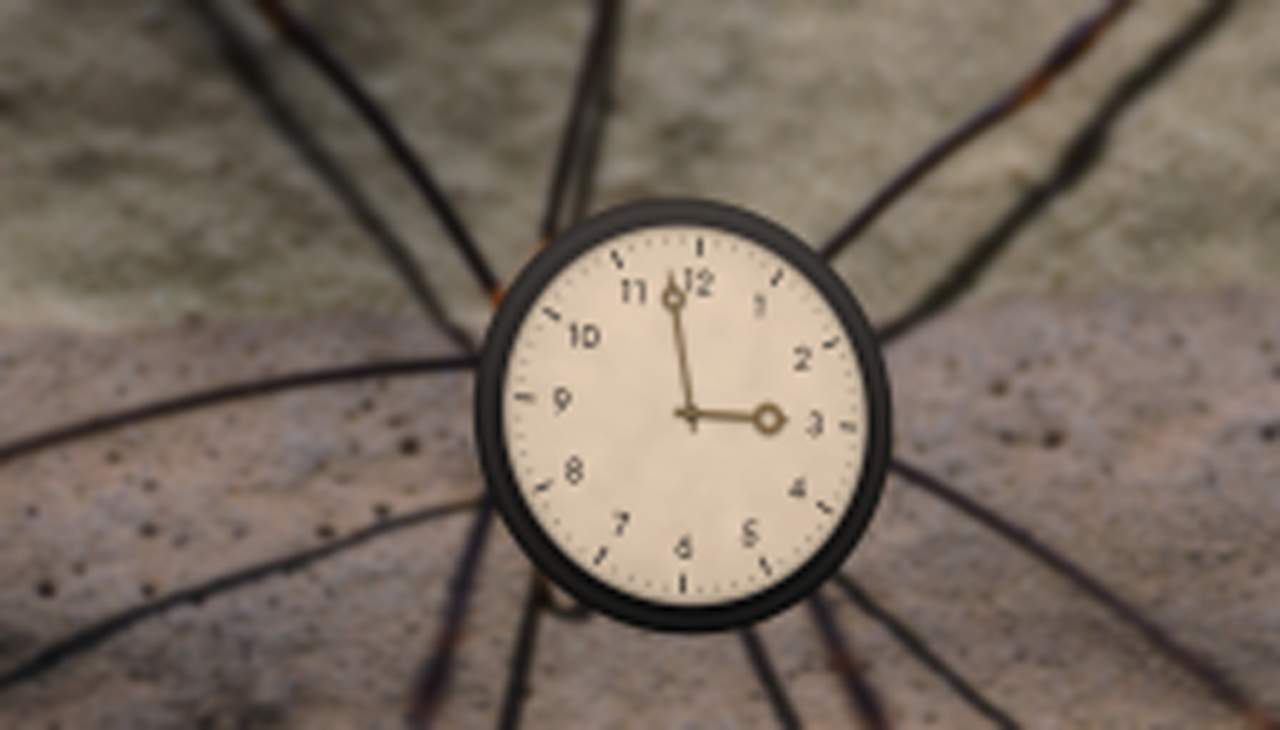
2:58
